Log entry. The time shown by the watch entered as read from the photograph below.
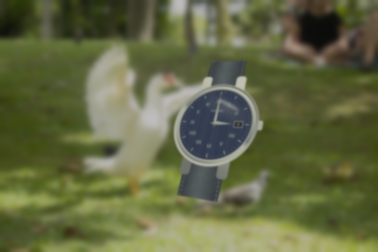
3:00
